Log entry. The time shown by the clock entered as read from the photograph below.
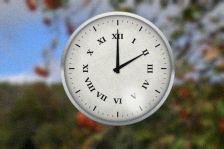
2:00
